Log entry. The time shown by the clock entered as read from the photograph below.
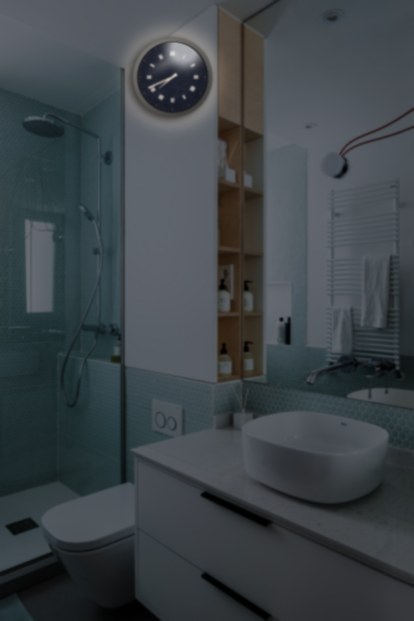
7:41
